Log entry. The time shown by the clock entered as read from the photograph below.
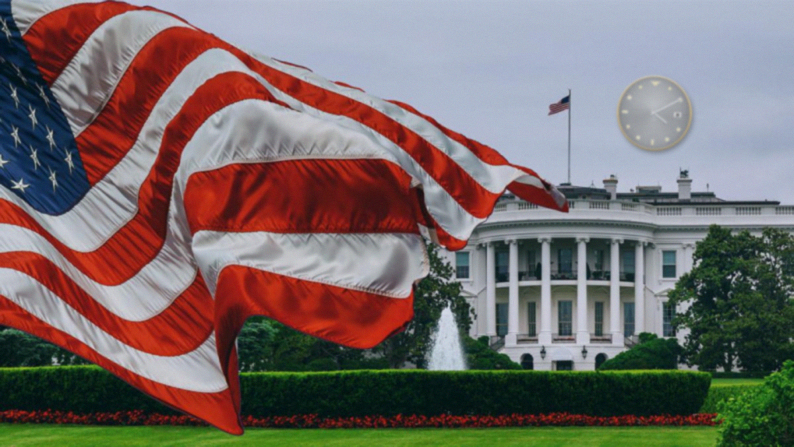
4:10
